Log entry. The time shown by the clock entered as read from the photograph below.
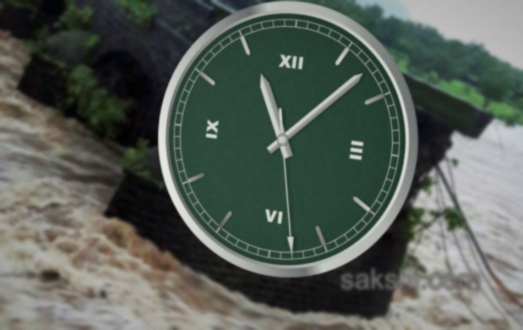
11:07:28
